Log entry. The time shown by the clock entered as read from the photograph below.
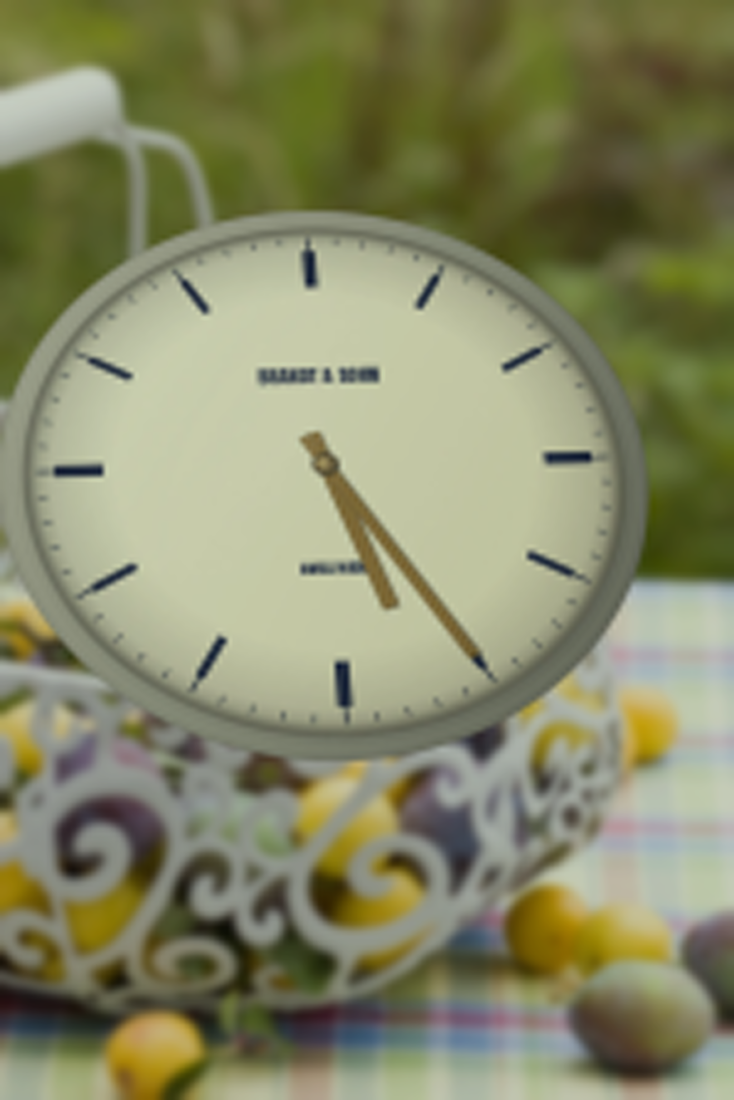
5:25
